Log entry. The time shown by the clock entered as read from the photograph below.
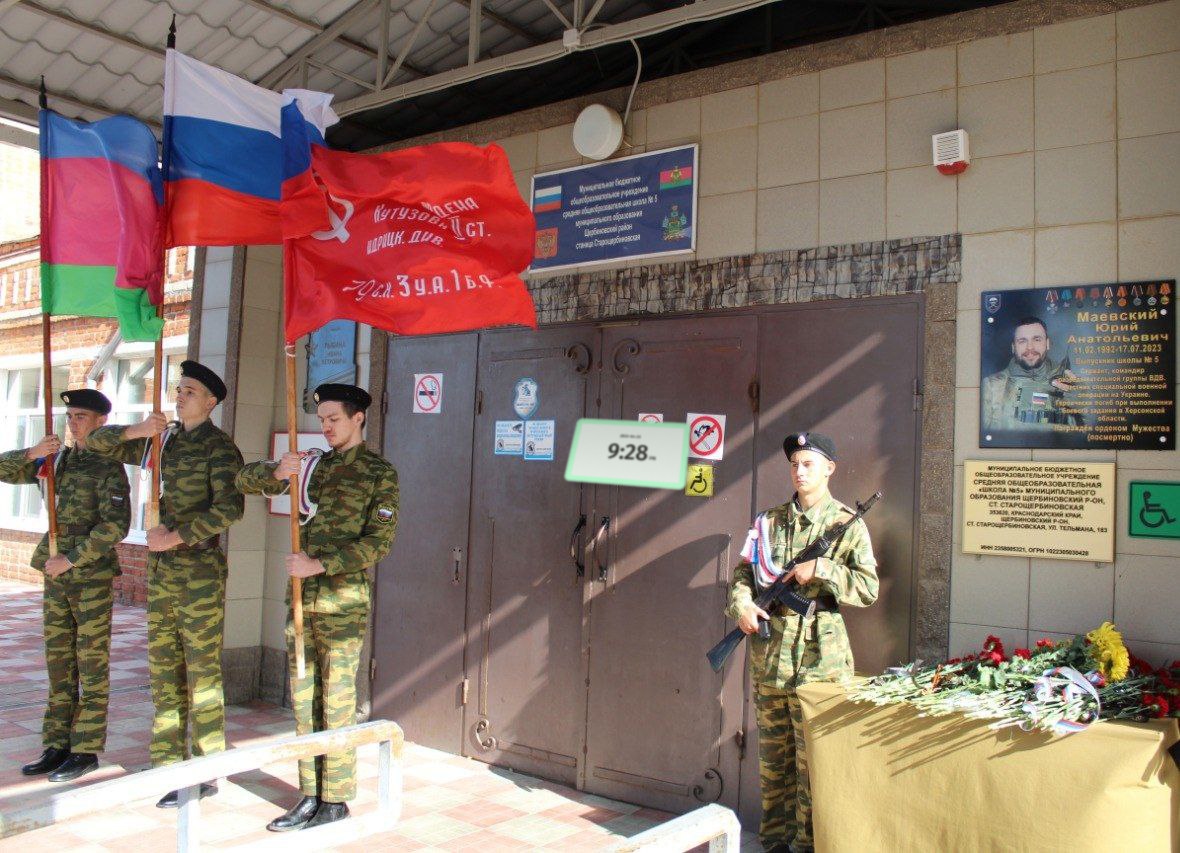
9:28
